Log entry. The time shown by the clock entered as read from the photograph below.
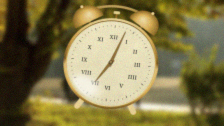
7:03
